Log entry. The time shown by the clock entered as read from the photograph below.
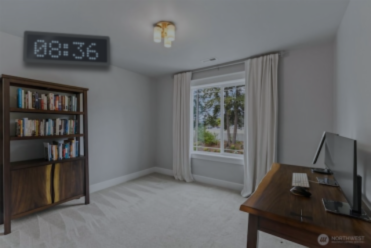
8:36
